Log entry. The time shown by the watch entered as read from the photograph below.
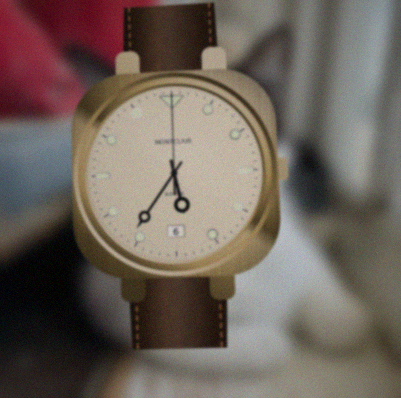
5:36:00
